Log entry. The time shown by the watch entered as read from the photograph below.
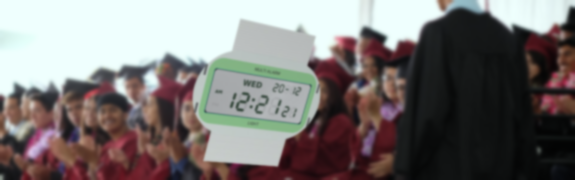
12:21:21
